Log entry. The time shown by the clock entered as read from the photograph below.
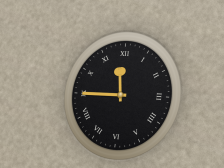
11:45
